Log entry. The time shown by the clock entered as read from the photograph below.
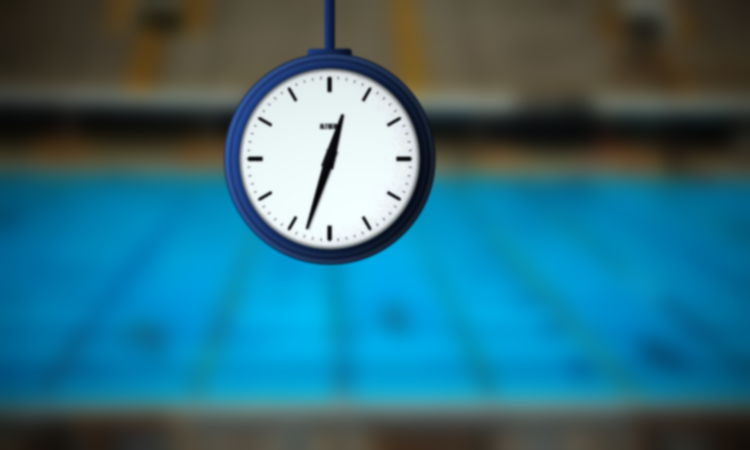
12:33
